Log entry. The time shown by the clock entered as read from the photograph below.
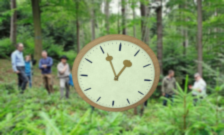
12:56
